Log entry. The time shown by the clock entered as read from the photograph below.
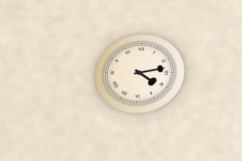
4:13
